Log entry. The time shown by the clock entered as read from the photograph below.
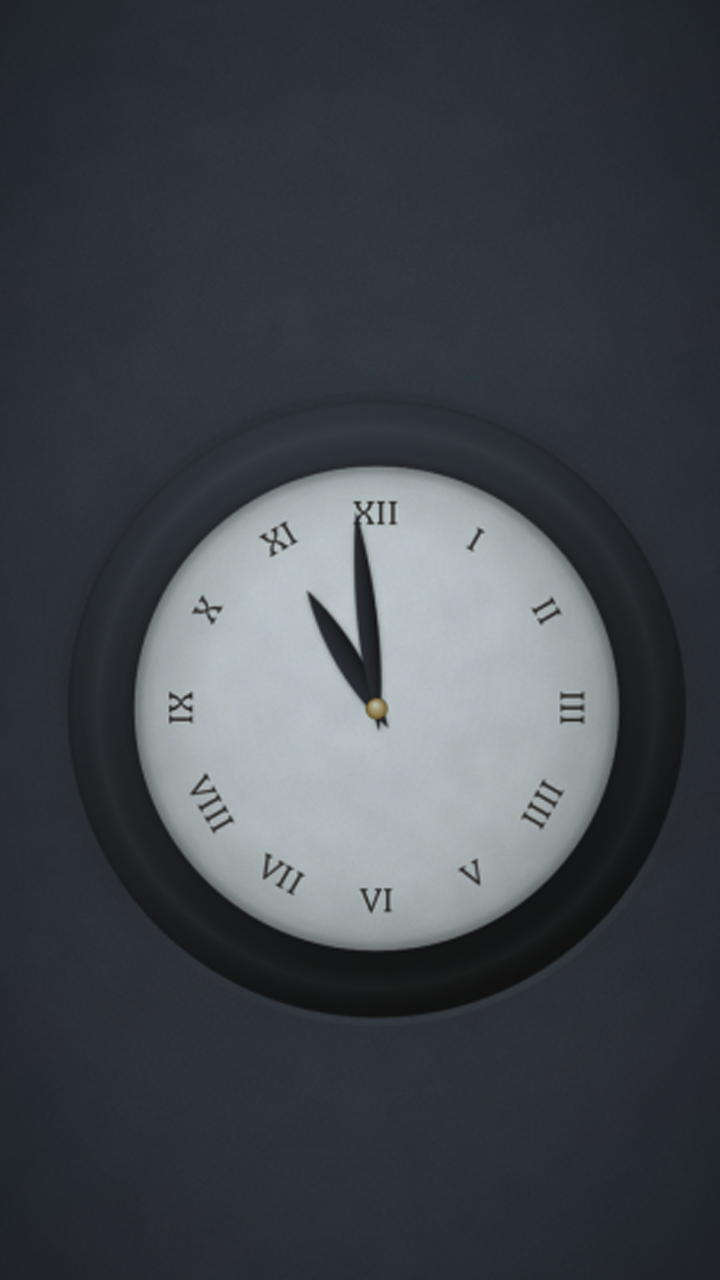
10:59
